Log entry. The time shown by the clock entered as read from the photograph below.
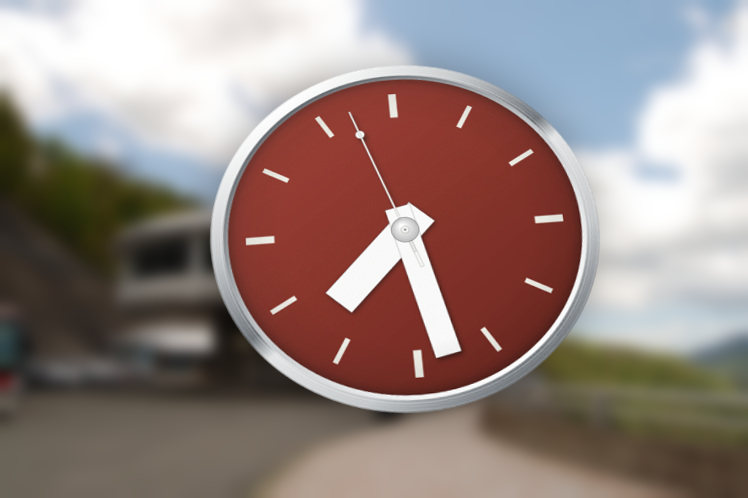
7:27:57
